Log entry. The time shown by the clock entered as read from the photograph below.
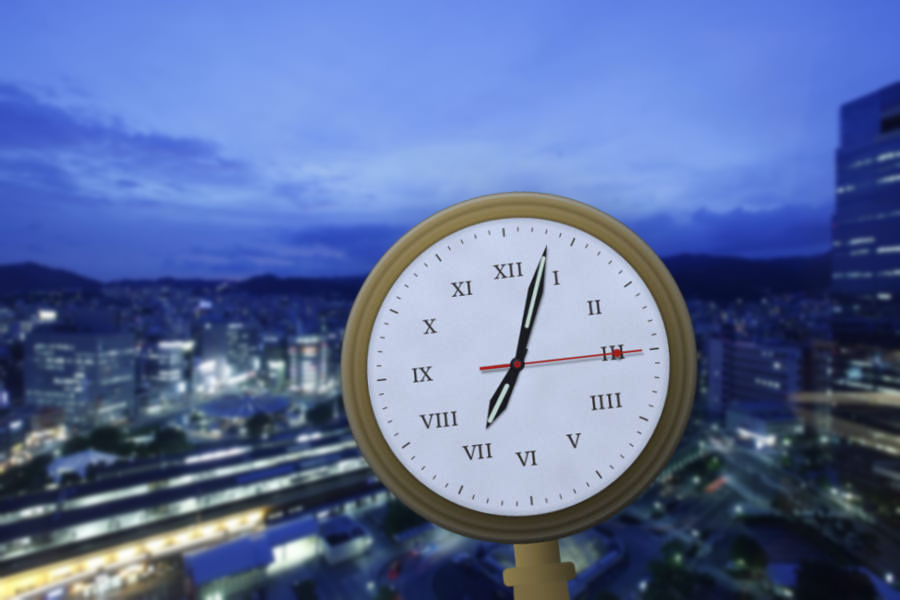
7:03:15
